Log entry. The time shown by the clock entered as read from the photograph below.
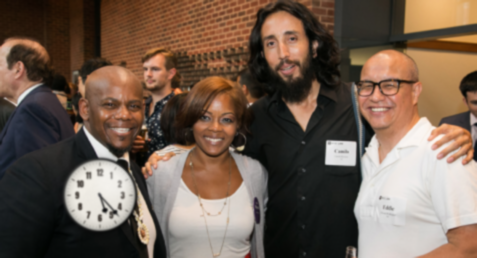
5:23
